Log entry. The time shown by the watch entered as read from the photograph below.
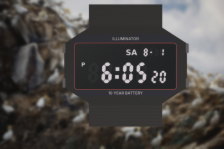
6:05:20
